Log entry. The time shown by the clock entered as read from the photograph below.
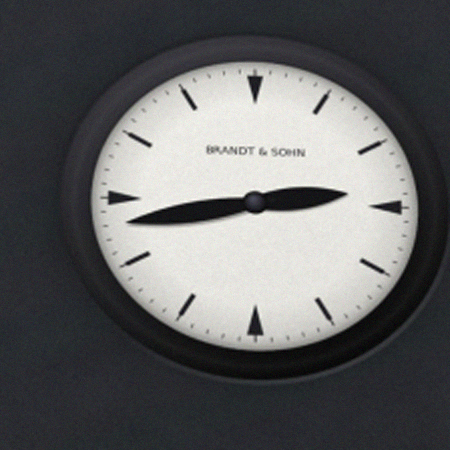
2:43
